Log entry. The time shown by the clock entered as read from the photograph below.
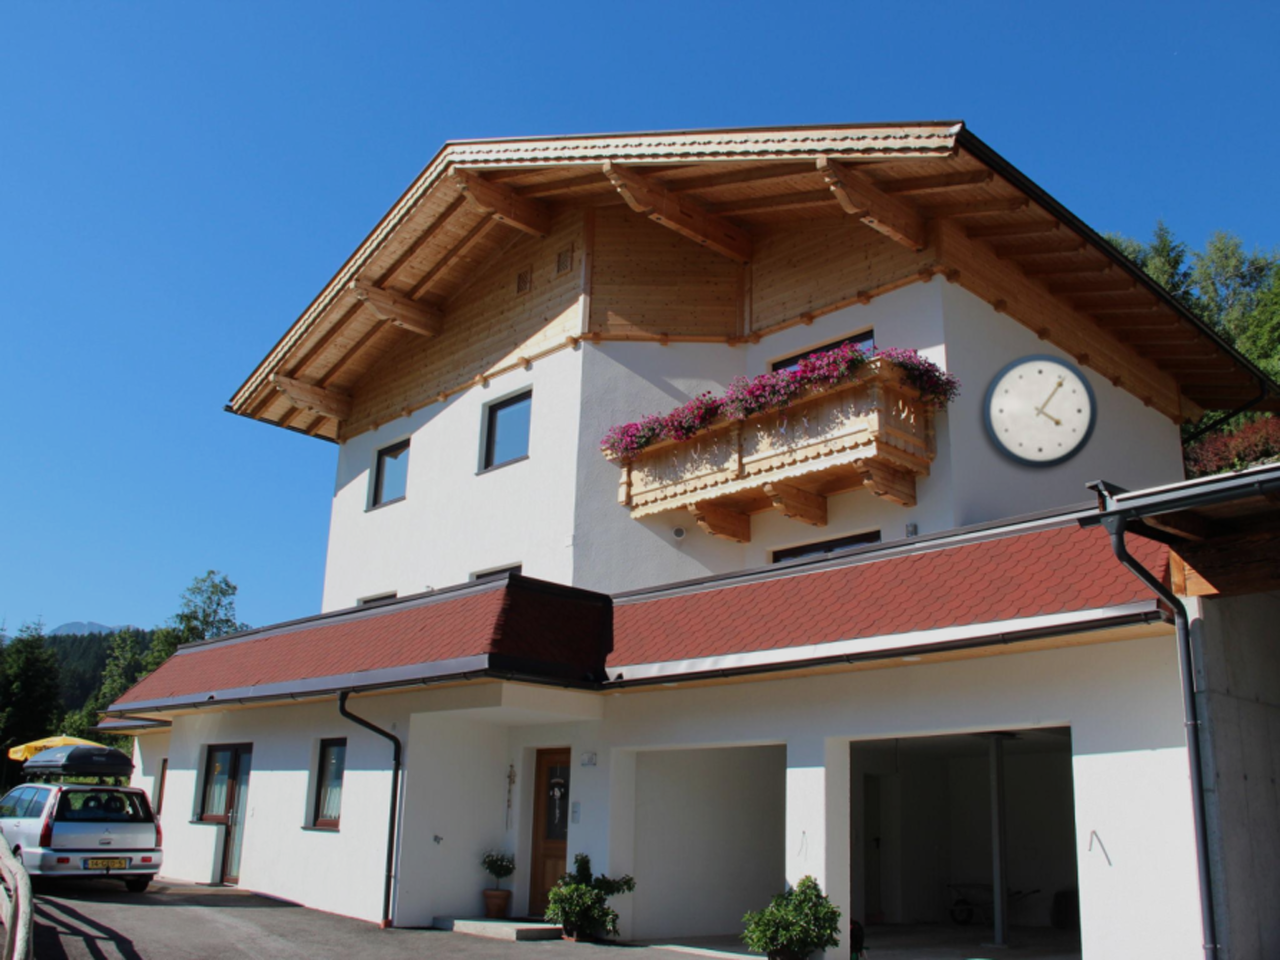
4:06
